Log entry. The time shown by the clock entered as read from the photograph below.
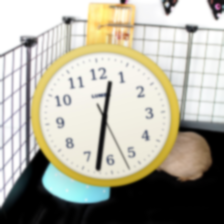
12:32:27
